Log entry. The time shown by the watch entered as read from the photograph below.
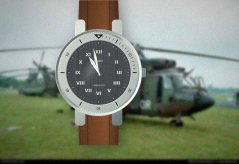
10:58
